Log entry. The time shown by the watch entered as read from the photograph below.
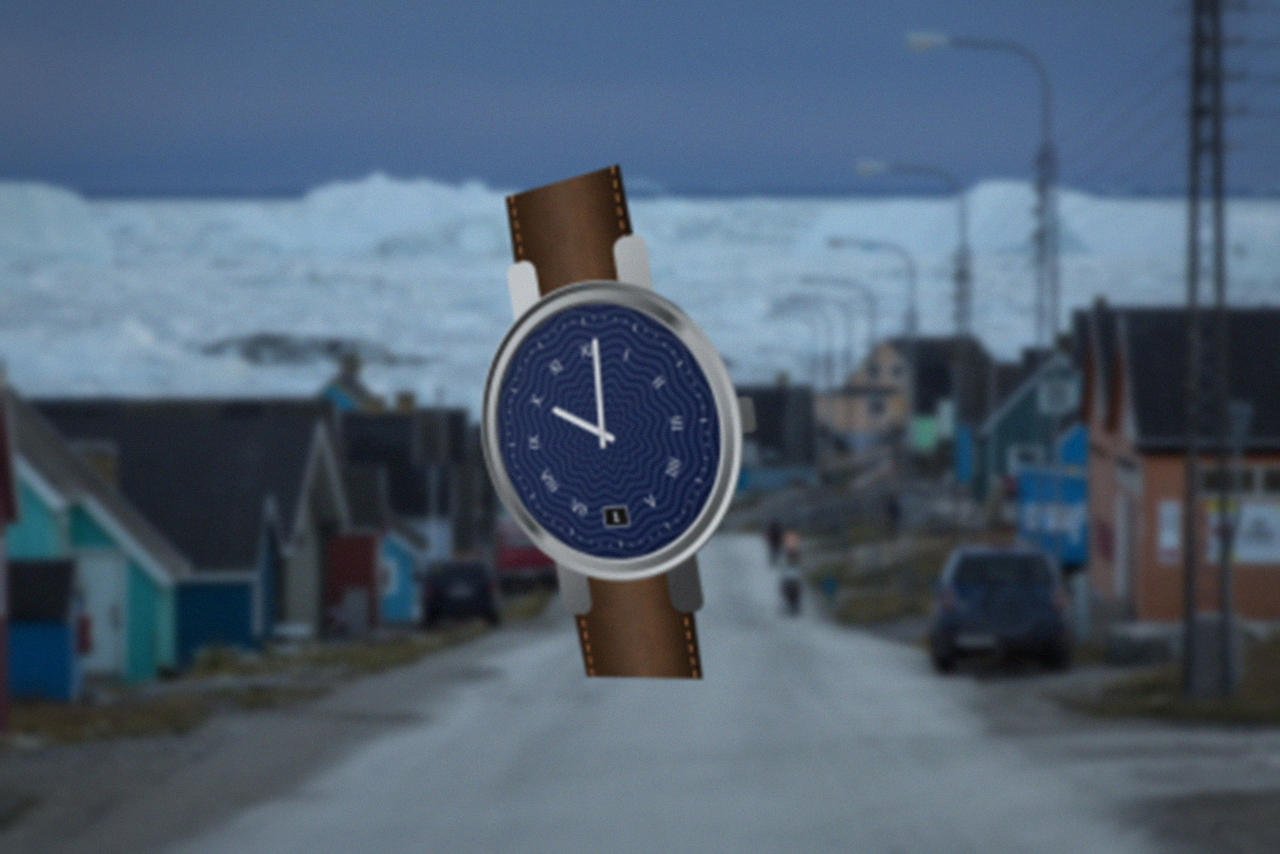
10:01
